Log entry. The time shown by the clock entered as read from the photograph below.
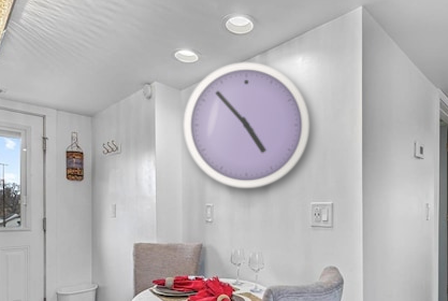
4:53
